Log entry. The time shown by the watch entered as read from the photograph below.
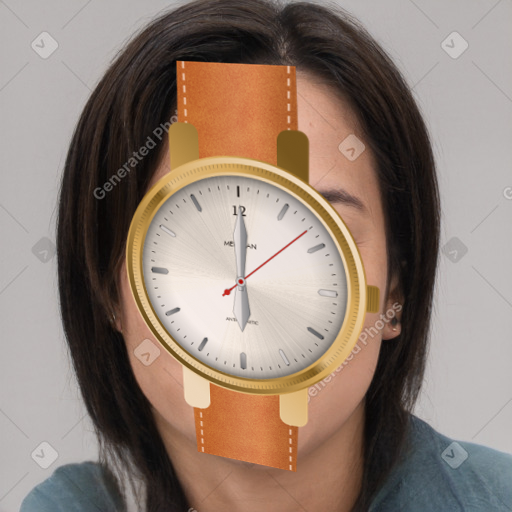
6:00:08
